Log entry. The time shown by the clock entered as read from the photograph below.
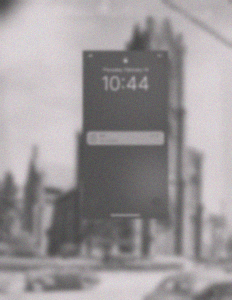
10:44
